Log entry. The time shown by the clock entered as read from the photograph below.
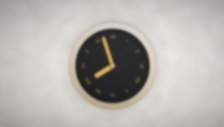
7:57
